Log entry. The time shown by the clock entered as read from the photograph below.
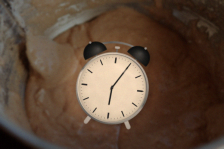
6:05
